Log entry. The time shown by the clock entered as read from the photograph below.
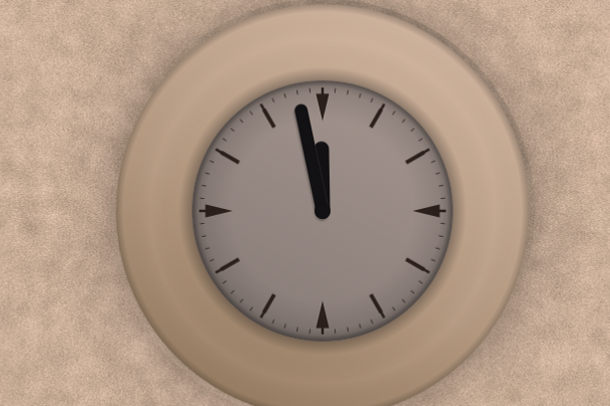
11:58
